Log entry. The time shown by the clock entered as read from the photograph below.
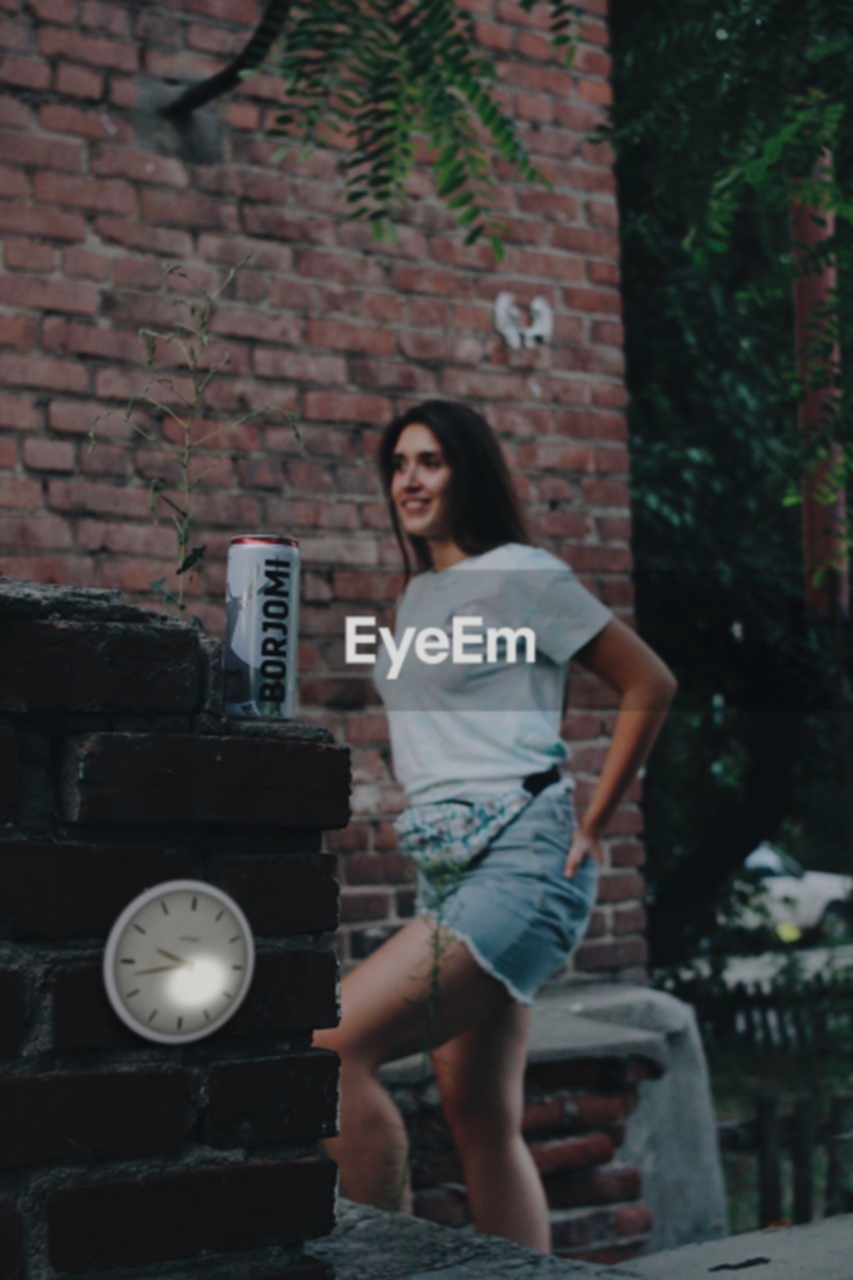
9:43
